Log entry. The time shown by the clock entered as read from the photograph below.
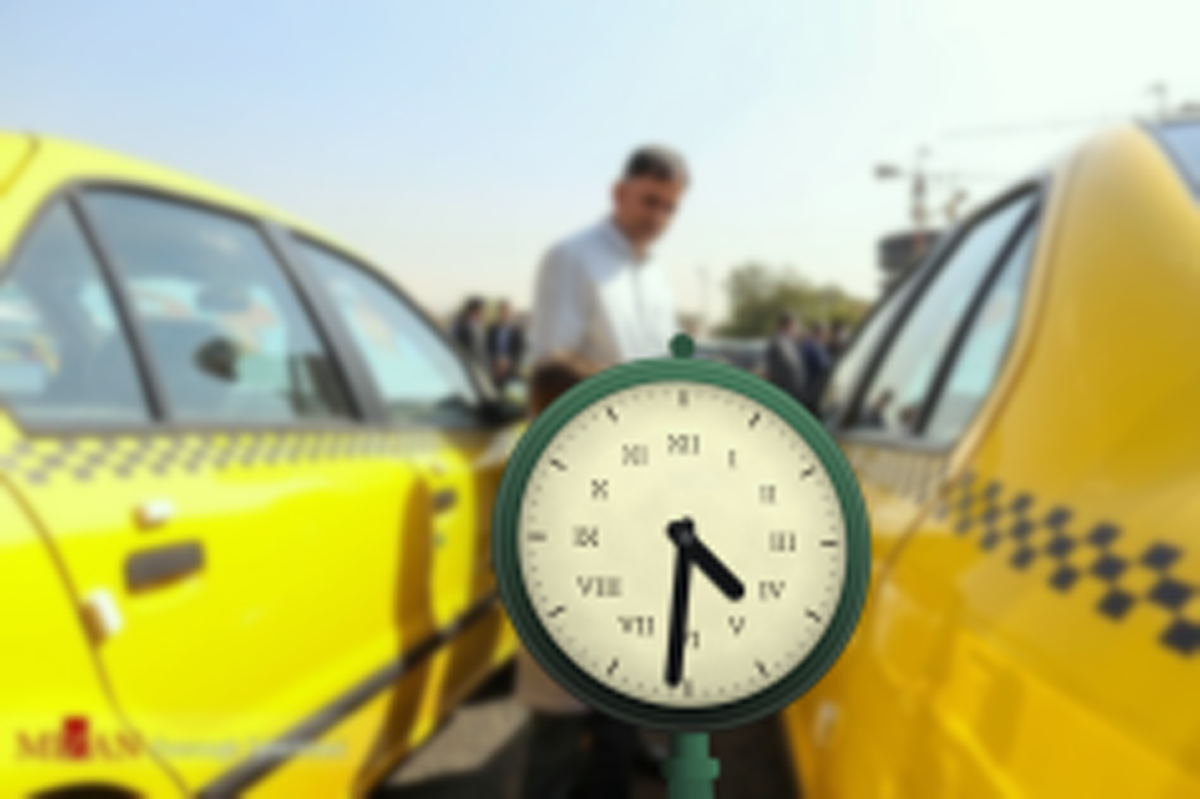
4:31
